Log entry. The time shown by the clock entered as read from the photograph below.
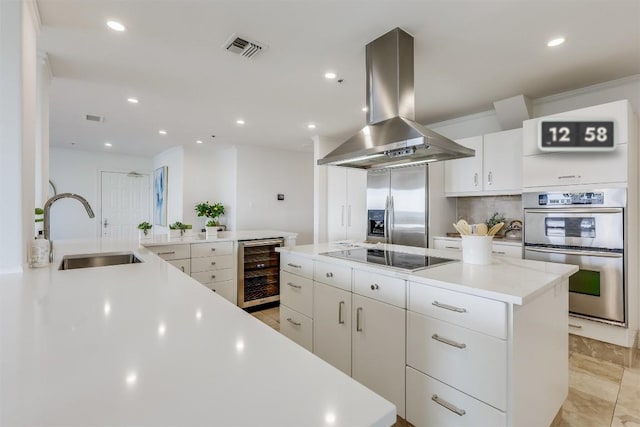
12:58
